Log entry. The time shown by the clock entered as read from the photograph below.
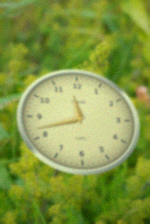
11:42
